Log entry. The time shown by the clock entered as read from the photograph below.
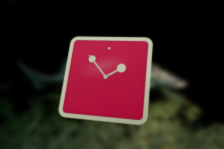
1:53
